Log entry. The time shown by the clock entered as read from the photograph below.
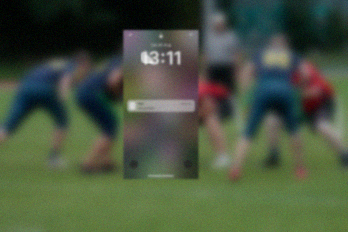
13:11
